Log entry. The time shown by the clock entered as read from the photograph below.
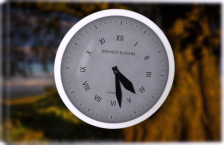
4:28
